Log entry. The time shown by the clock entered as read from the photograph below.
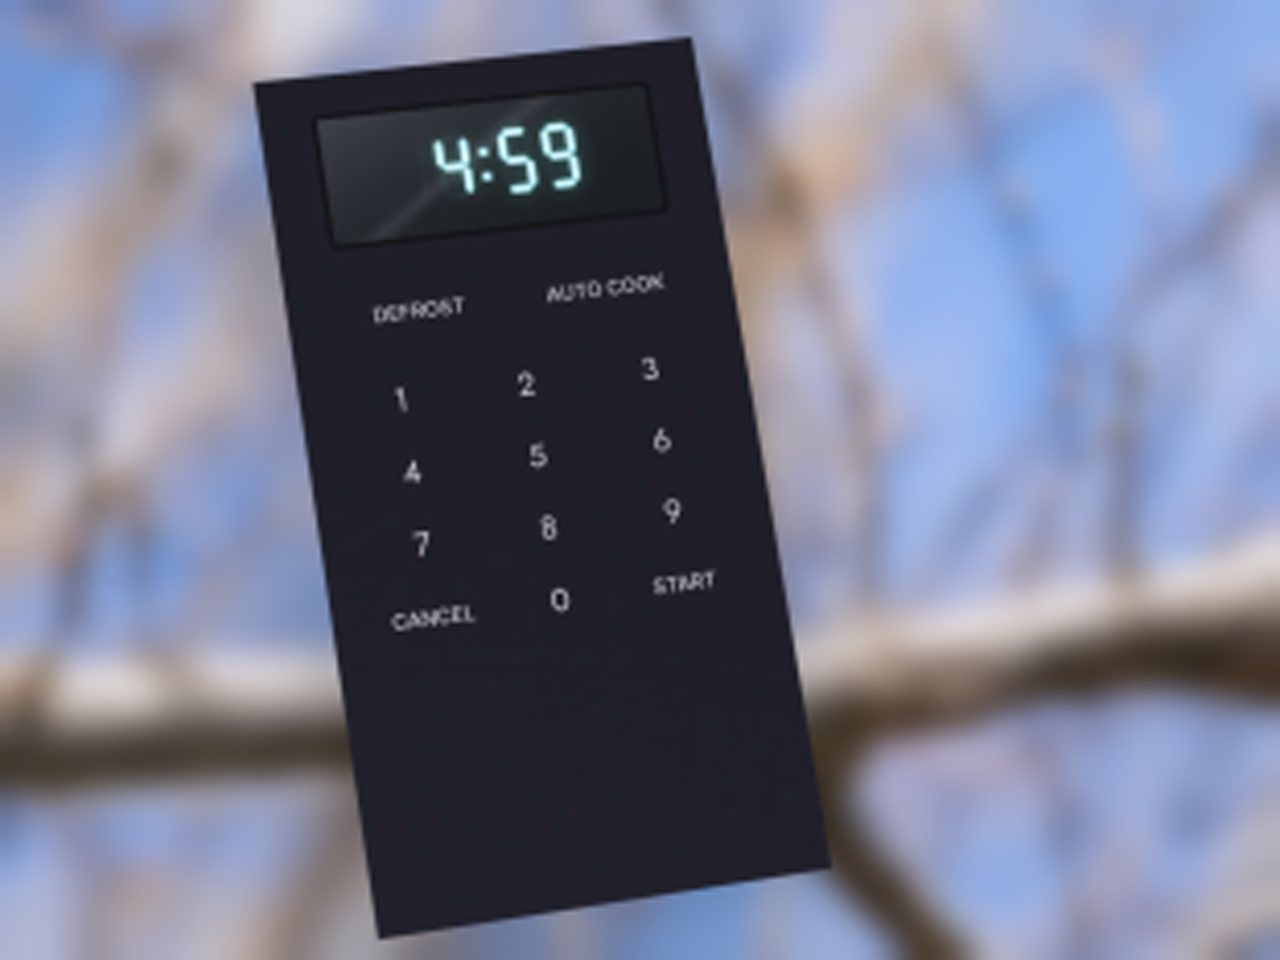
4:59
